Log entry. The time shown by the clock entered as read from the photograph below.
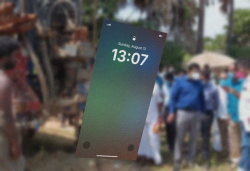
13:07
